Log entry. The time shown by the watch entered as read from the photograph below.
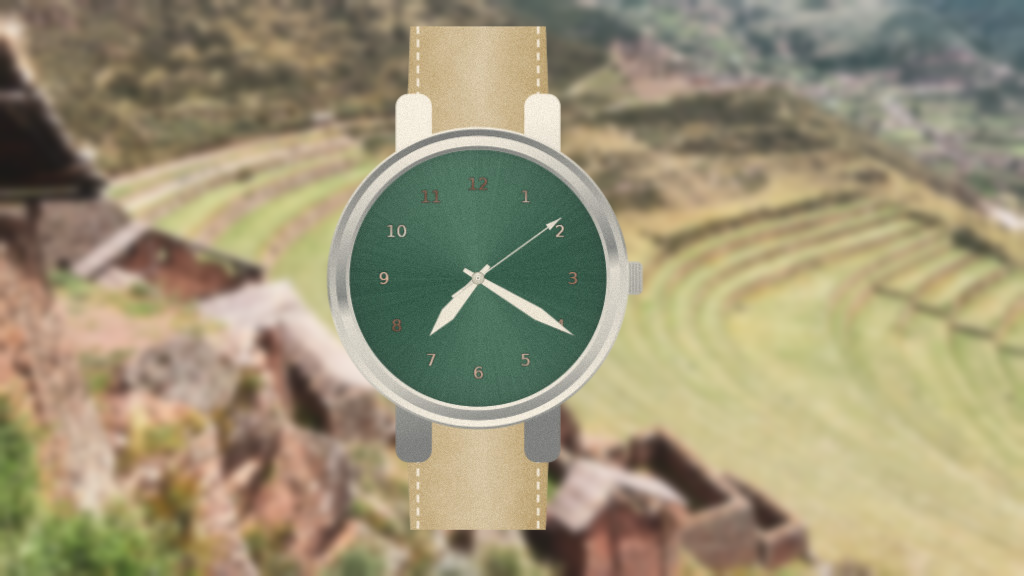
7:20:09
